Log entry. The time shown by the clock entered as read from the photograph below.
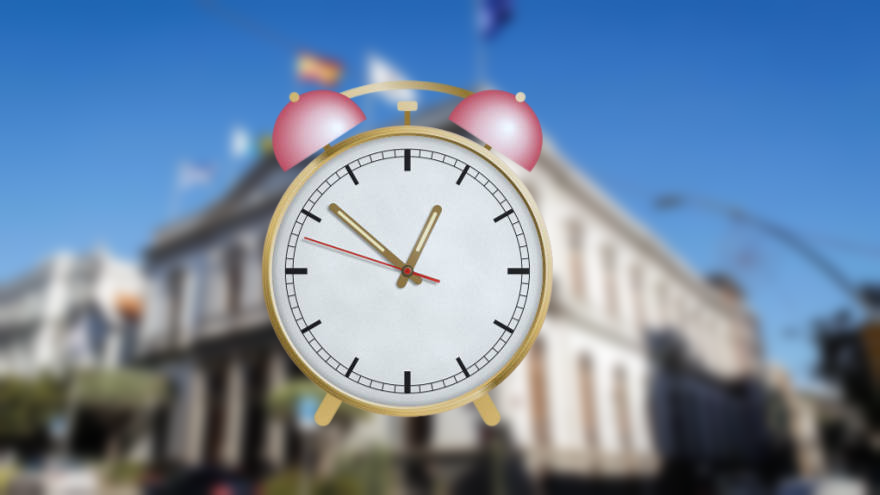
12:51:48
